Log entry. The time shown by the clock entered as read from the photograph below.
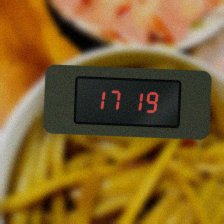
17:19
